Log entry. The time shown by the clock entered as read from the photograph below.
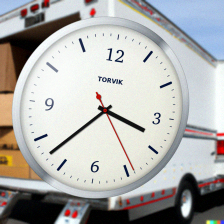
3:37:24
